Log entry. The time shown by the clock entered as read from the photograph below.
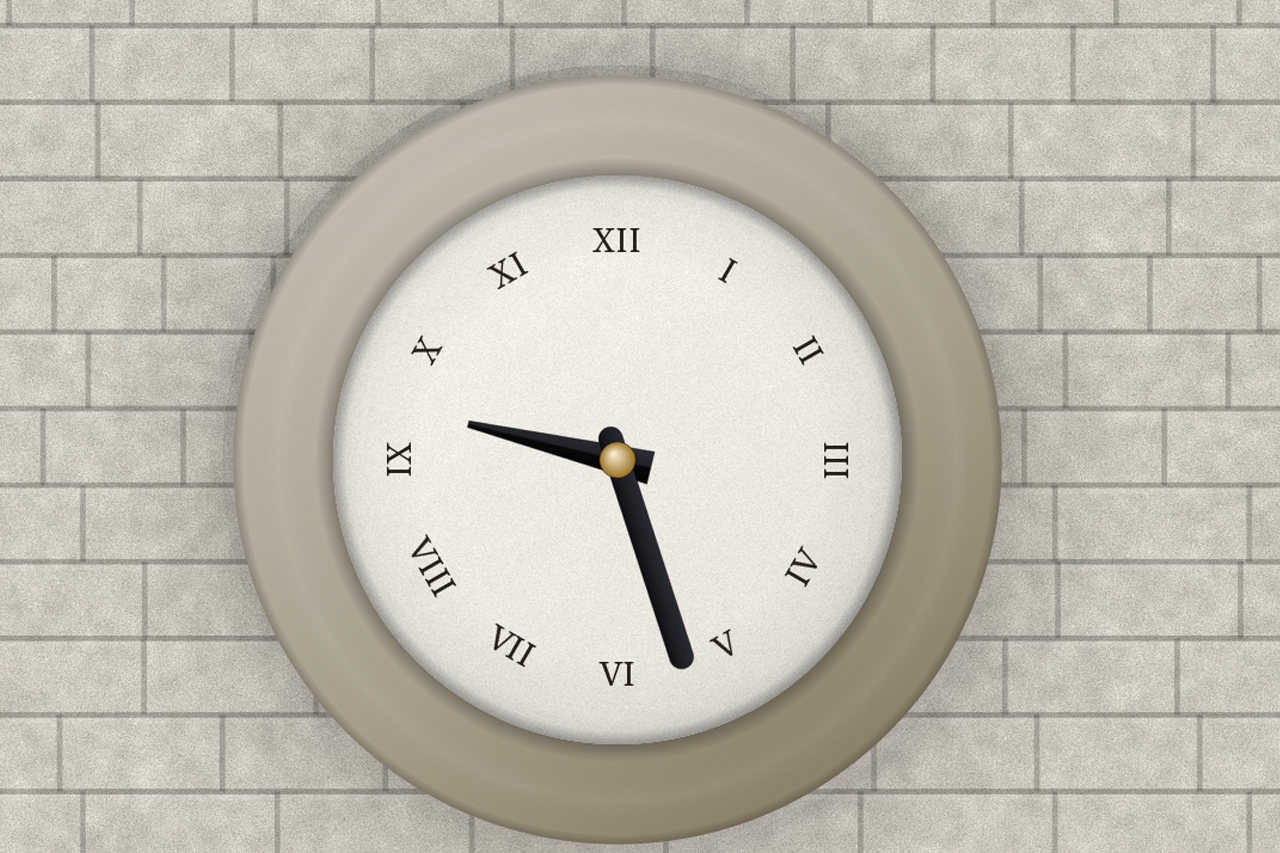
9:27
